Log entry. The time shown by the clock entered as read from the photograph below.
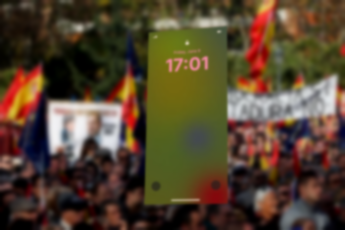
17:01
